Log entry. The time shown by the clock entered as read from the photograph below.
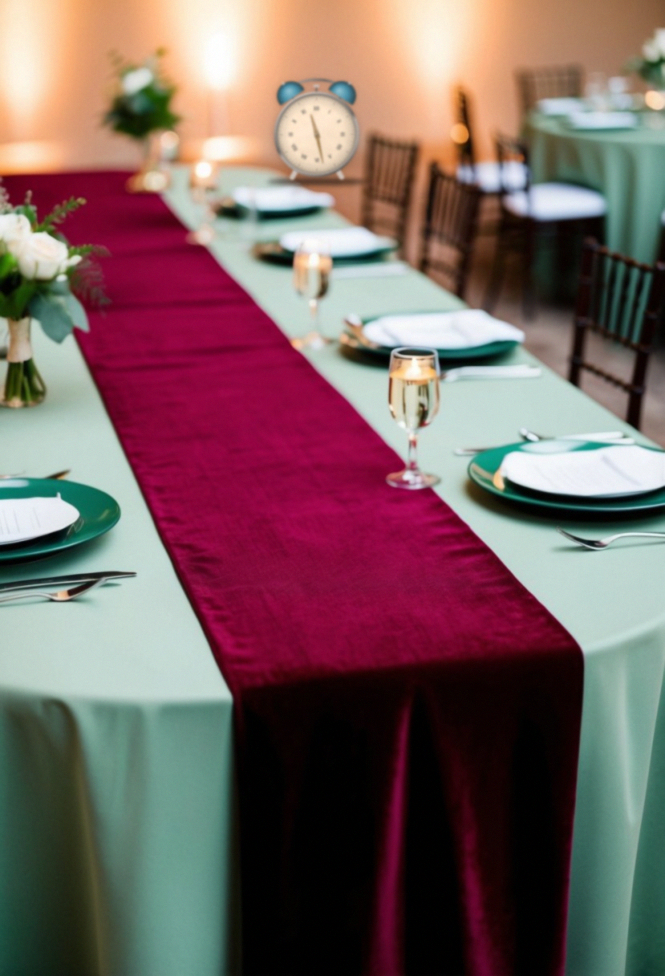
11:28
